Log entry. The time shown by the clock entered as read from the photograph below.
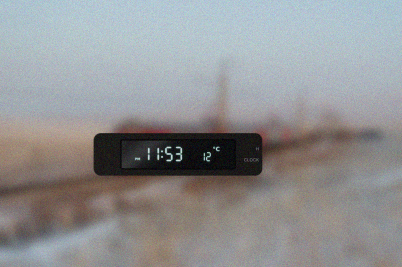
11:53
